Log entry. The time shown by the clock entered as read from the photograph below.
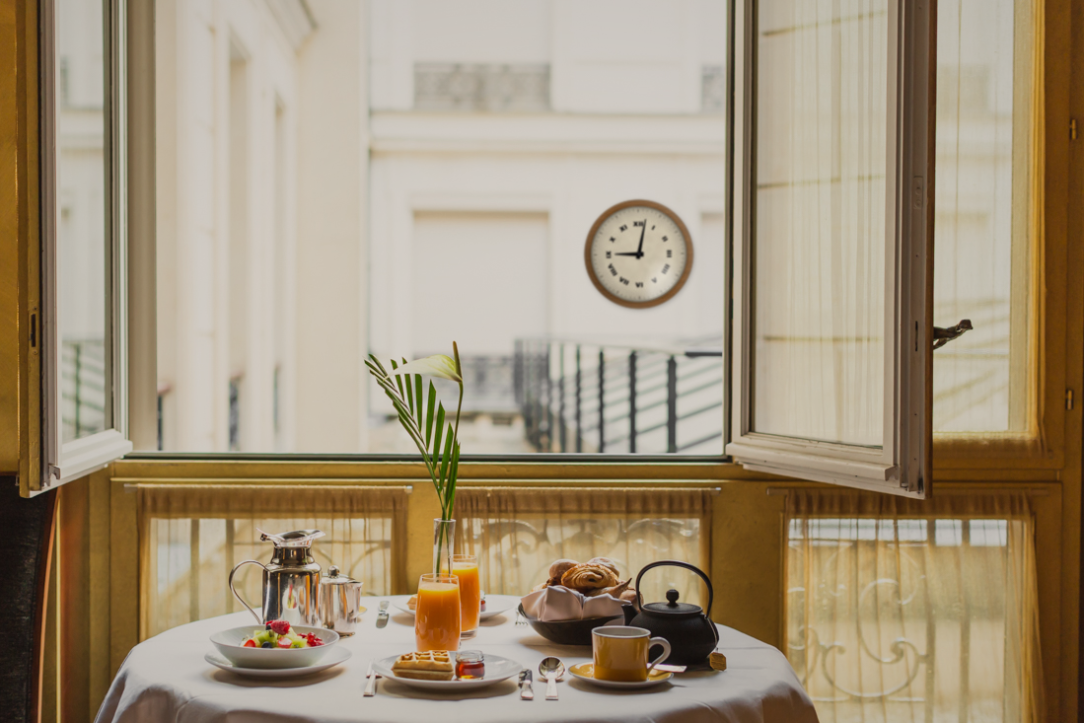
9:02
